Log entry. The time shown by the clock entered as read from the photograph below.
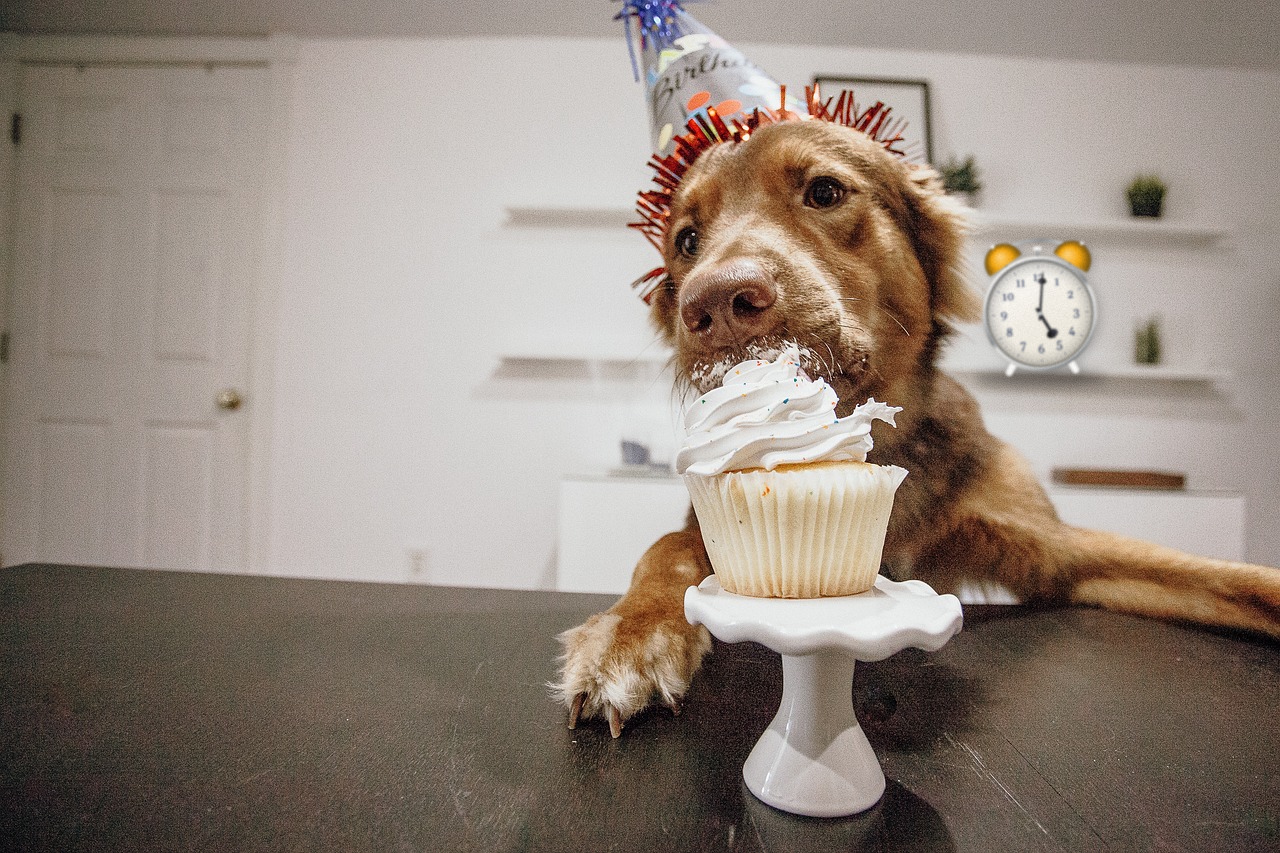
5:01
